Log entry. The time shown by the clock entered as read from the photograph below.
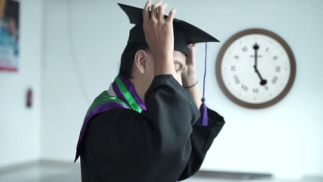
5:00
